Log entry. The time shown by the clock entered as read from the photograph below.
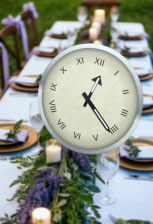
12:21
